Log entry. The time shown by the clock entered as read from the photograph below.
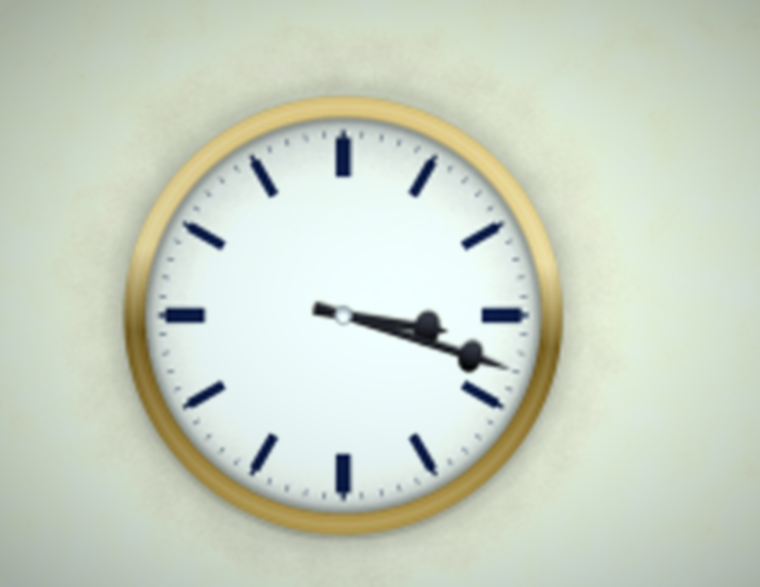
3:18
